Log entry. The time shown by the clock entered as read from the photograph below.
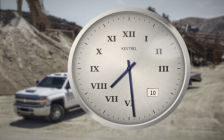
7:29
